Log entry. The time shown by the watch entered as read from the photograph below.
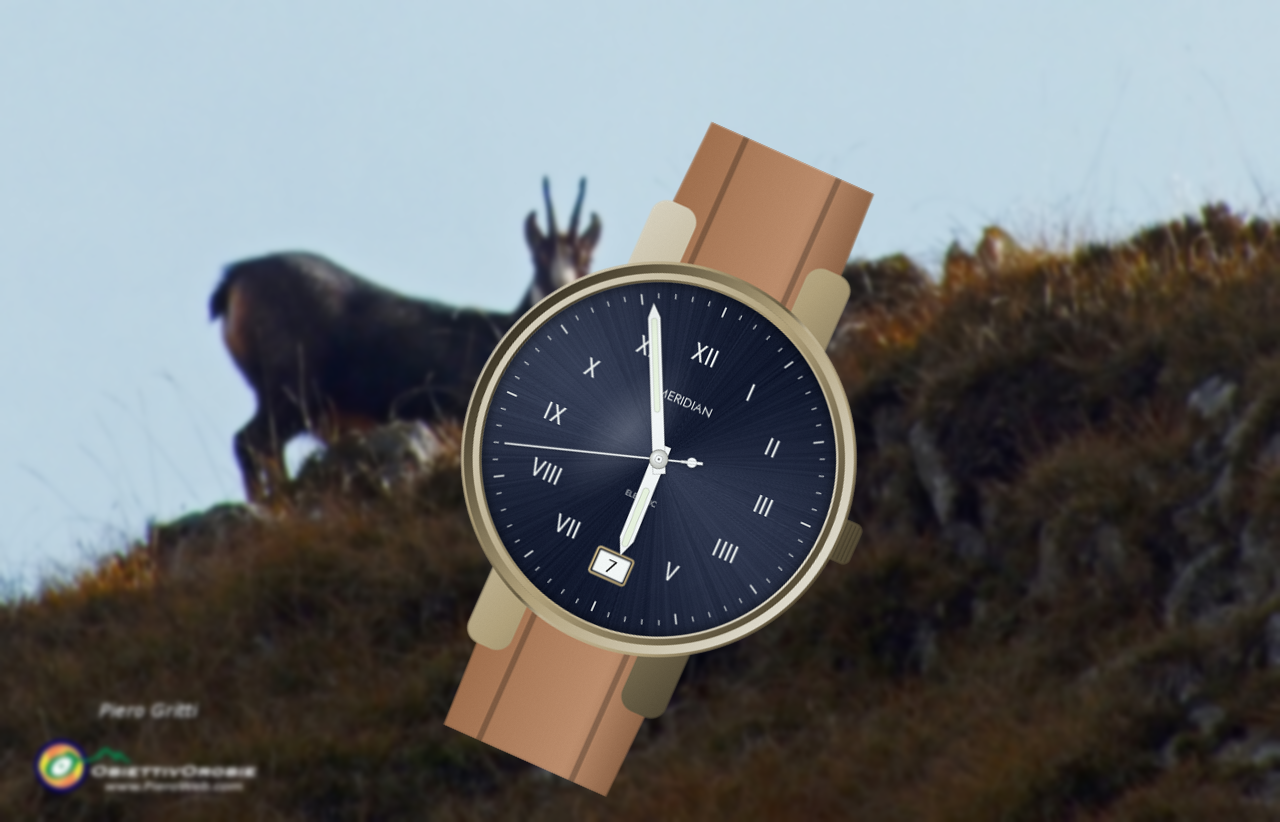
5:55:42
